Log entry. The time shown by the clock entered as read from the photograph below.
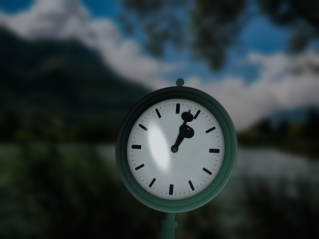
1:03
